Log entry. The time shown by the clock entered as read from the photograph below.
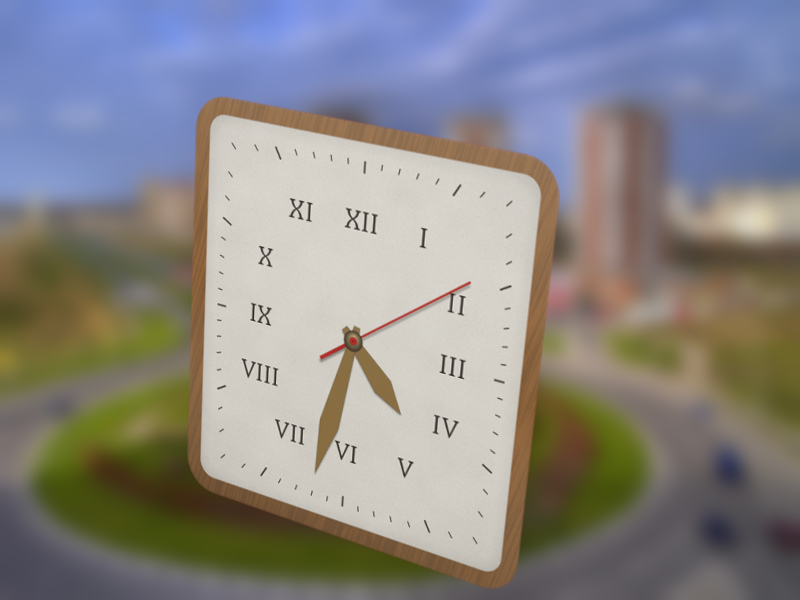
4:32:09
